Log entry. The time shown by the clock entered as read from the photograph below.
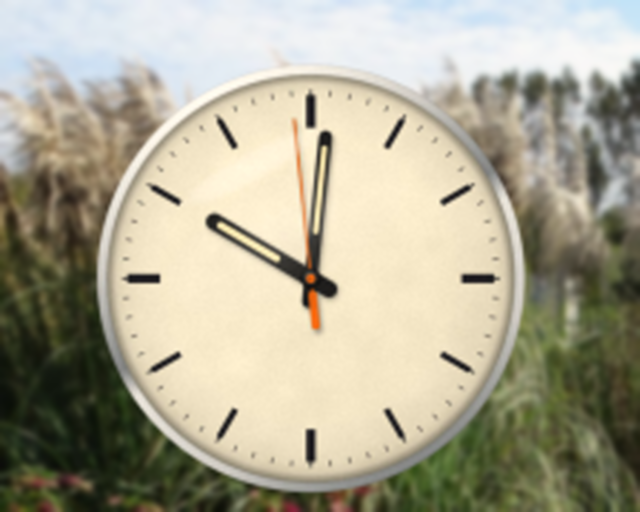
10:00:59
